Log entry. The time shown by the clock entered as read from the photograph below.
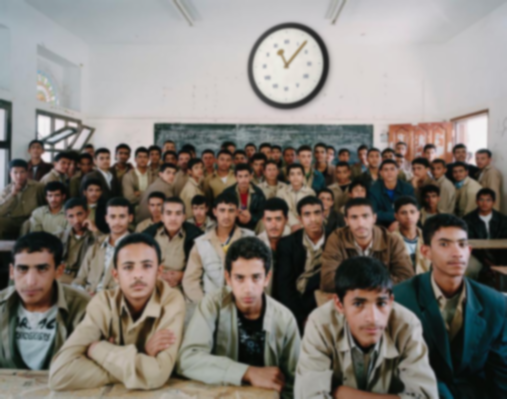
11:07
